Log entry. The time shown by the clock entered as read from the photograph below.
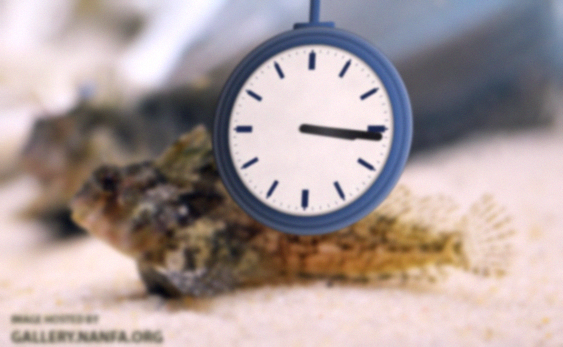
3:16
